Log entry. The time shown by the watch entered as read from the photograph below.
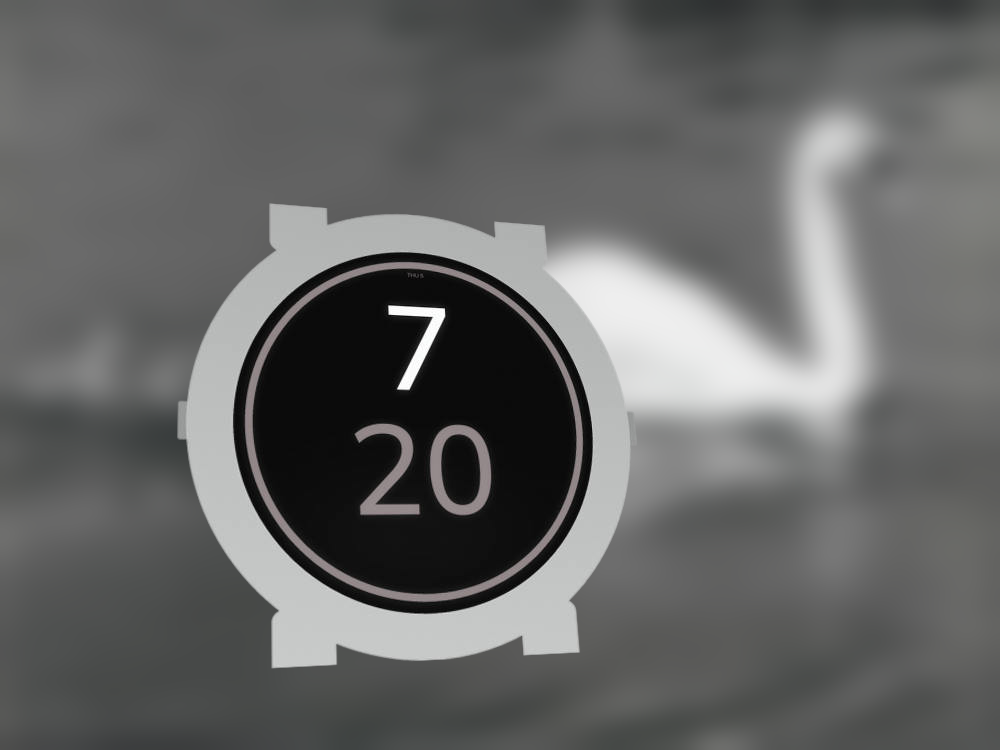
7:20
